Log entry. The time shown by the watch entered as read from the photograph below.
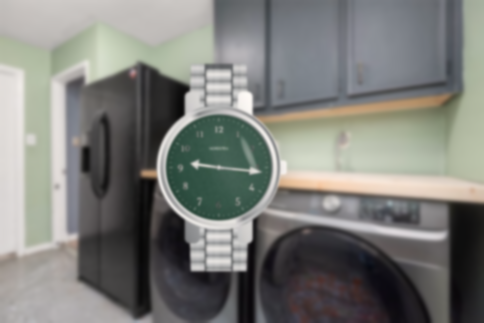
9:16
